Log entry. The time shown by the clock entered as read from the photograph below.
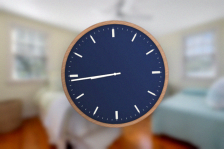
8:44
